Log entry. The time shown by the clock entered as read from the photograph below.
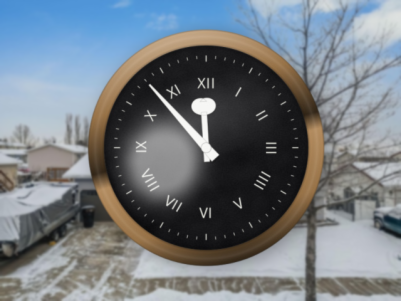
11:53
